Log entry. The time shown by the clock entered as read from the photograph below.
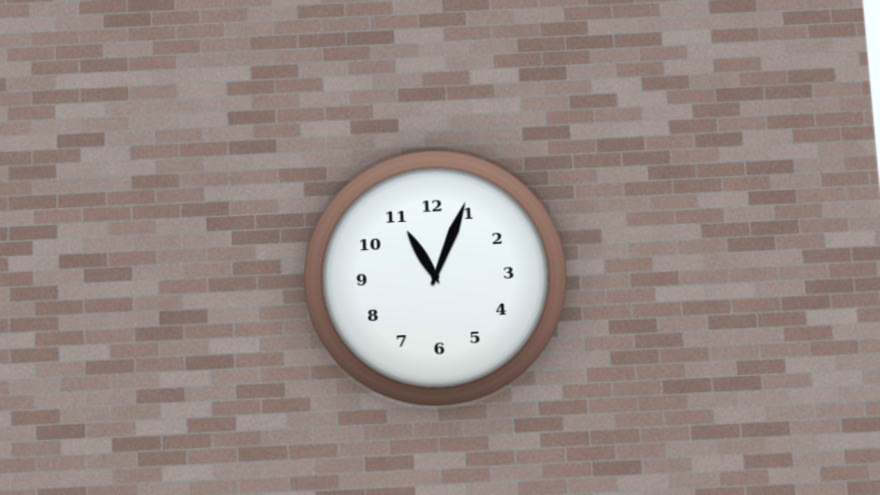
11:04
